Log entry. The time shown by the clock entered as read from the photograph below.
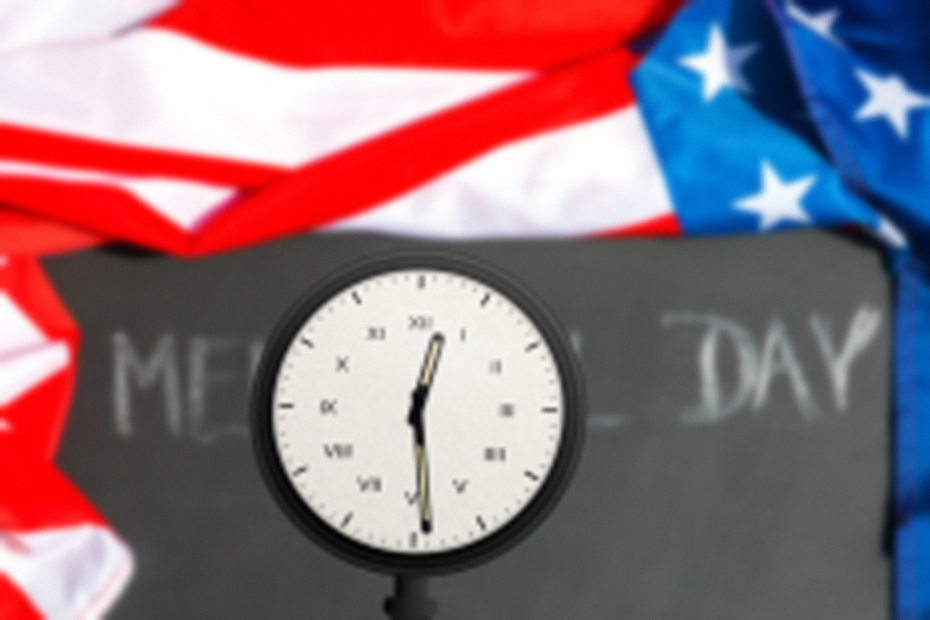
12:29
